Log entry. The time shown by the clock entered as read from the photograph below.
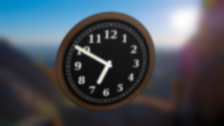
6:50
